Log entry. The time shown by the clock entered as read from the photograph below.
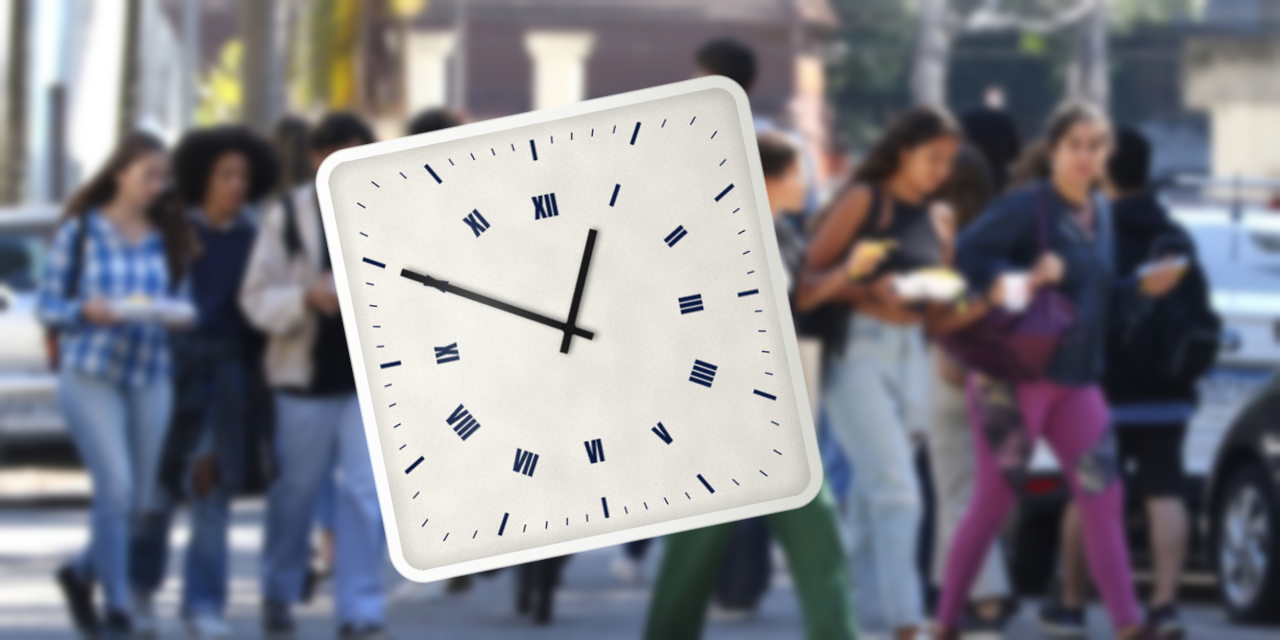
12:50
